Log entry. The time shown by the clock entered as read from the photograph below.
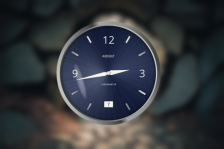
2:43
